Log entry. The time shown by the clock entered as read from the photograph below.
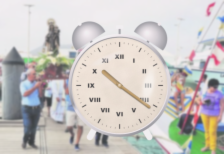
10:21
